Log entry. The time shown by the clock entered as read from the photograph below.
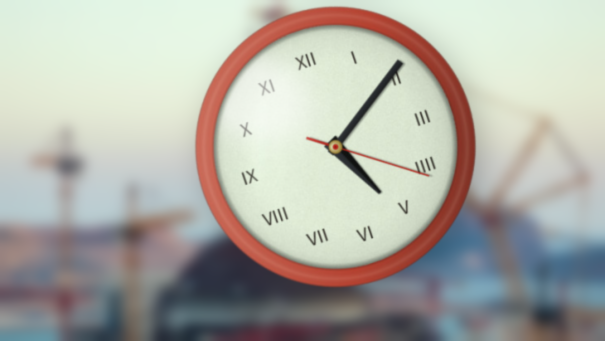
5:09:21
